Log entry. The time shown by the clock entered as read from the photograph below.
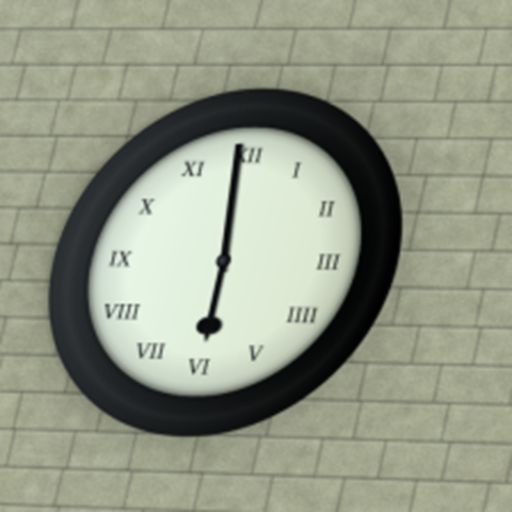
5:59
